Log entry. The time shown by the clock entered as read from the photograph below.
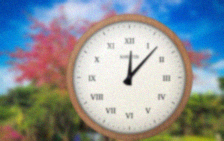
12:07
